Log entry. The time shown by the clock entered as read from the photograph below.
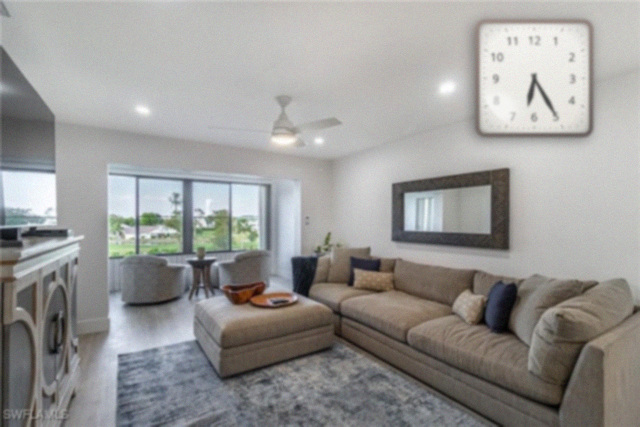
6:25
